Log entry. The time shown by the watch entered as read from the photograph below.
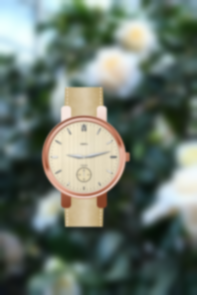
9:13
